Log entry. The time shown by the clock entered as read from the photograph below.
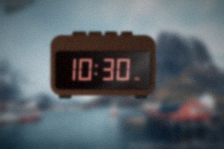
10:30
